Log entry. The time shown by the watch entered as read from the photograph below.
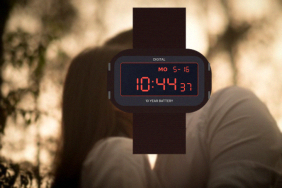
10:44:37
